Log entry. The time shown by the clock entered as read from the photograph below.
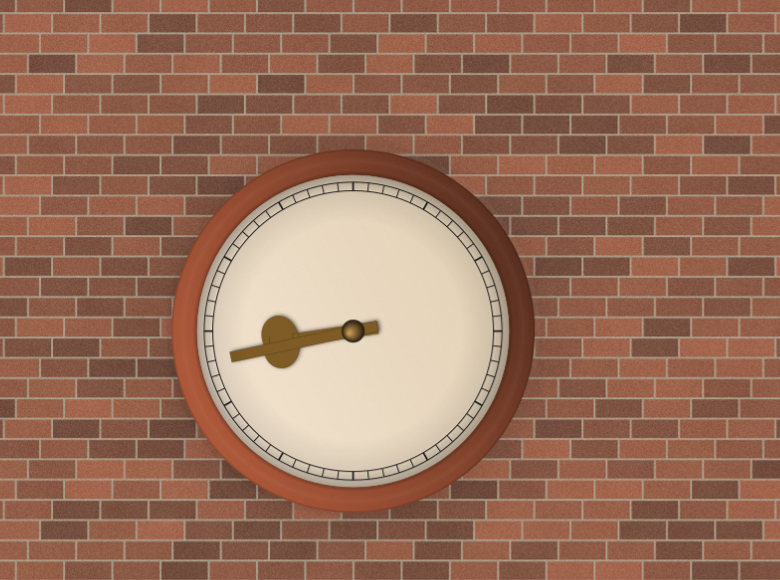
8:43
